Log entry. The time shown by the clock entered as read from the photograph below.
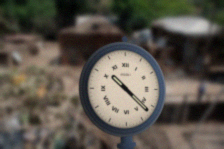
10:22
